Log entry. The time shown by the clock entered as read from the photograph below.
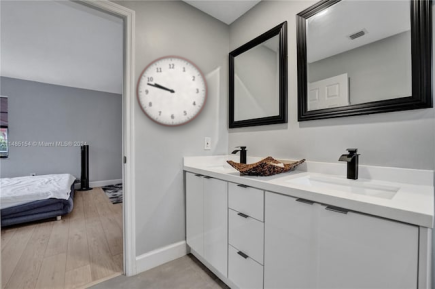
9:48
